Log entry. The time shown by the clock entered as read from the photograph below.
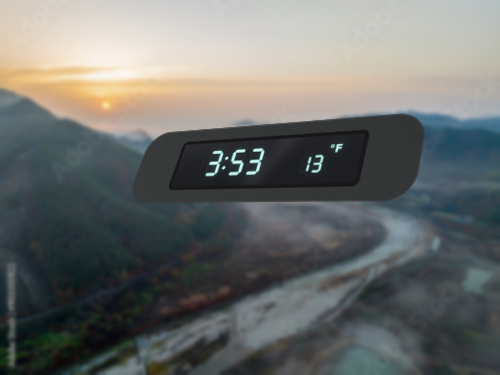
3:53
